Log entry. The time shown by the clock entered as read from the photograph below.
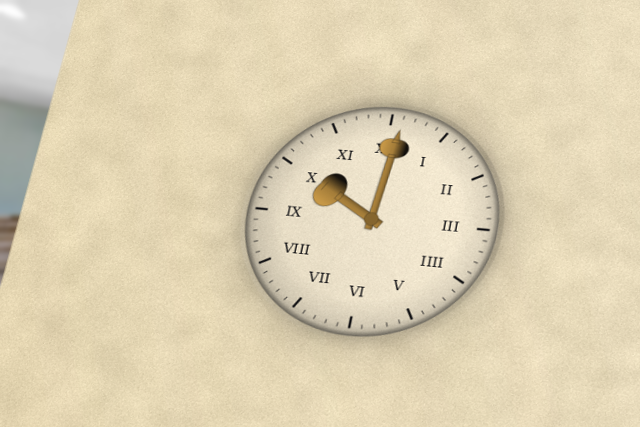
10:01
